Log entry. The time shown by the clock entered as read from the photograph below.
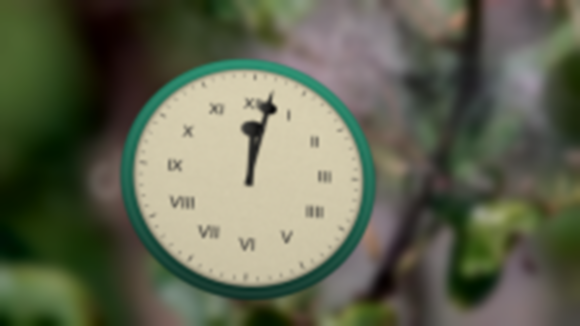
12:02
